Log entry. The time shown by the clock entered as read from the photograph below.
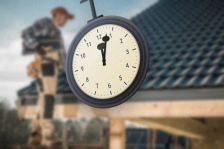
12:03
